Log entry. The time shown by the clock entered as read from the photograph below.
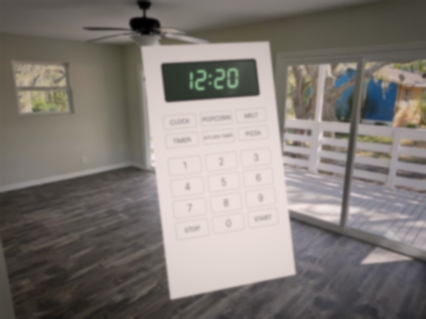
12:20
